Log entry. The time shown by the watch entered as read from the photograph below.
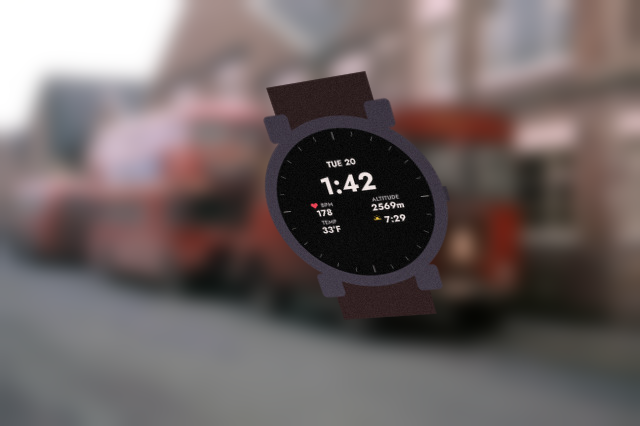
1:42
